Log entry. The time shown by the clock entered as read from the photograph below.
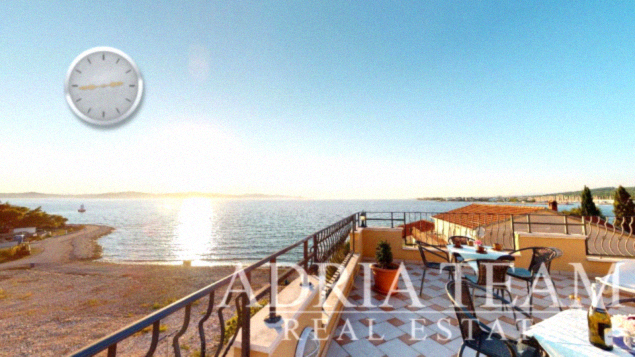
2:44
